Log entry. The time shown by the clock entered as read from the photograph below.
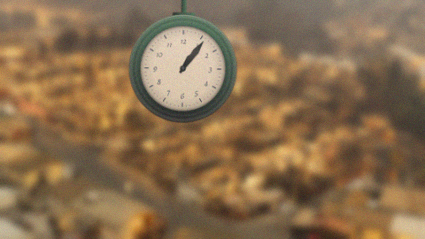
1:06
